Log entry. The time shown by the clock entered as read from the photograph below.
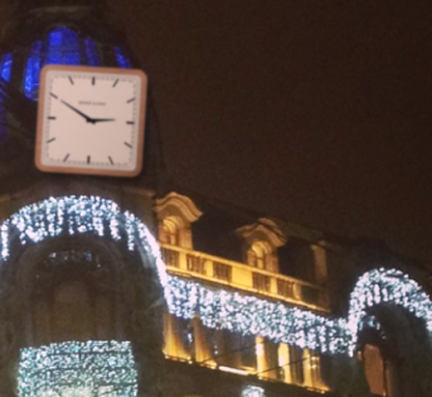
2:50
